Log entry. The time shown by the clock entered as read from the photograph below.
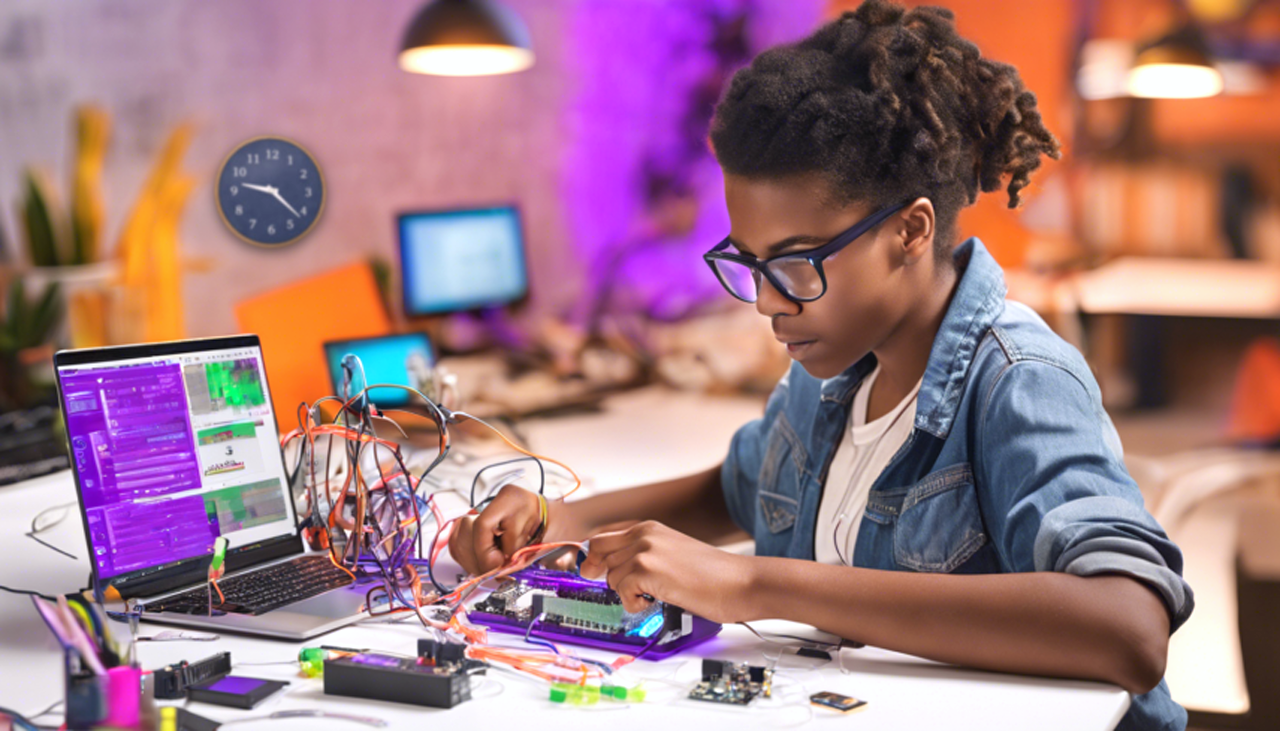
9:22
